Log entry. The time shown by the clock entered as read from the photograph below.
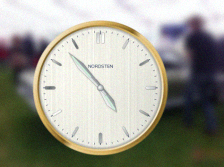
4:53
